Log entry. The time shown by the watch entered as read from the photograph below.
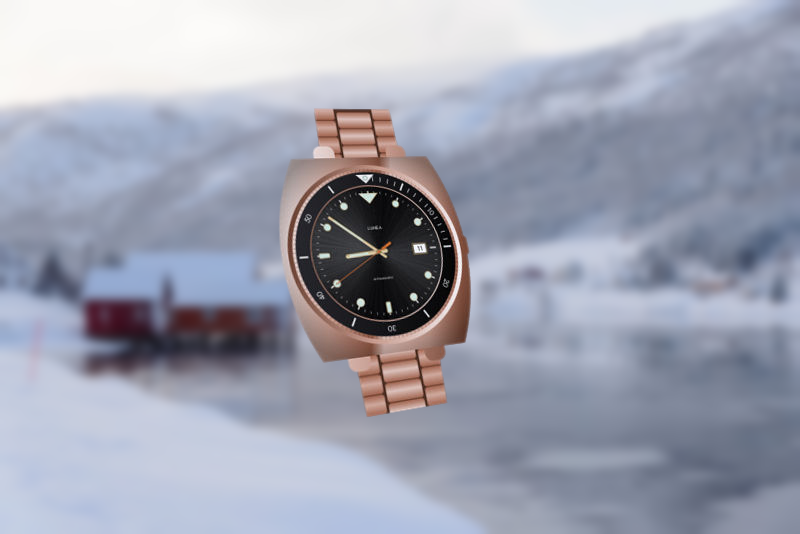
8:51:40
